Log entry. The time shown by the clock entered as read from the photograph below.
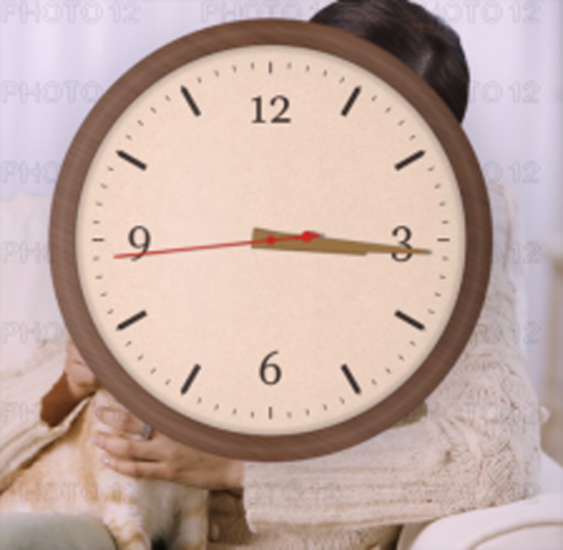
3:15:44
